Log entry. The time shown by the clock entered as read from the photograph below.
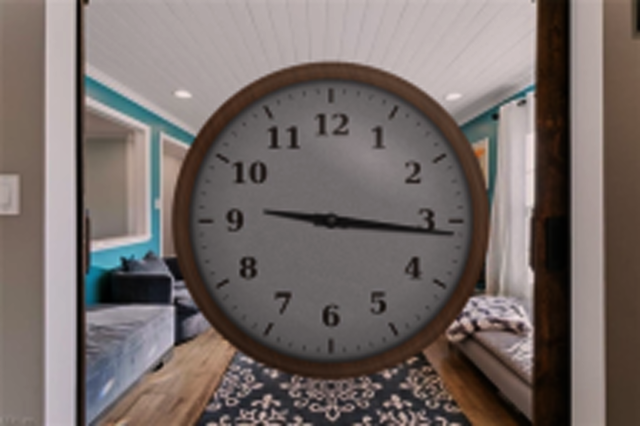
9:16
